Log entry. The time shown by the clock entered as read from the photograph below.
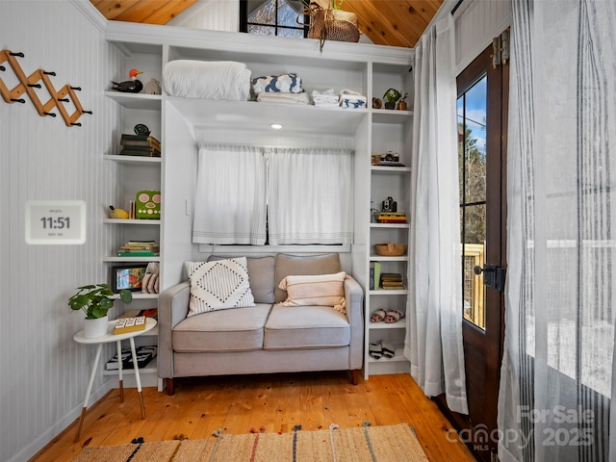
11:51
